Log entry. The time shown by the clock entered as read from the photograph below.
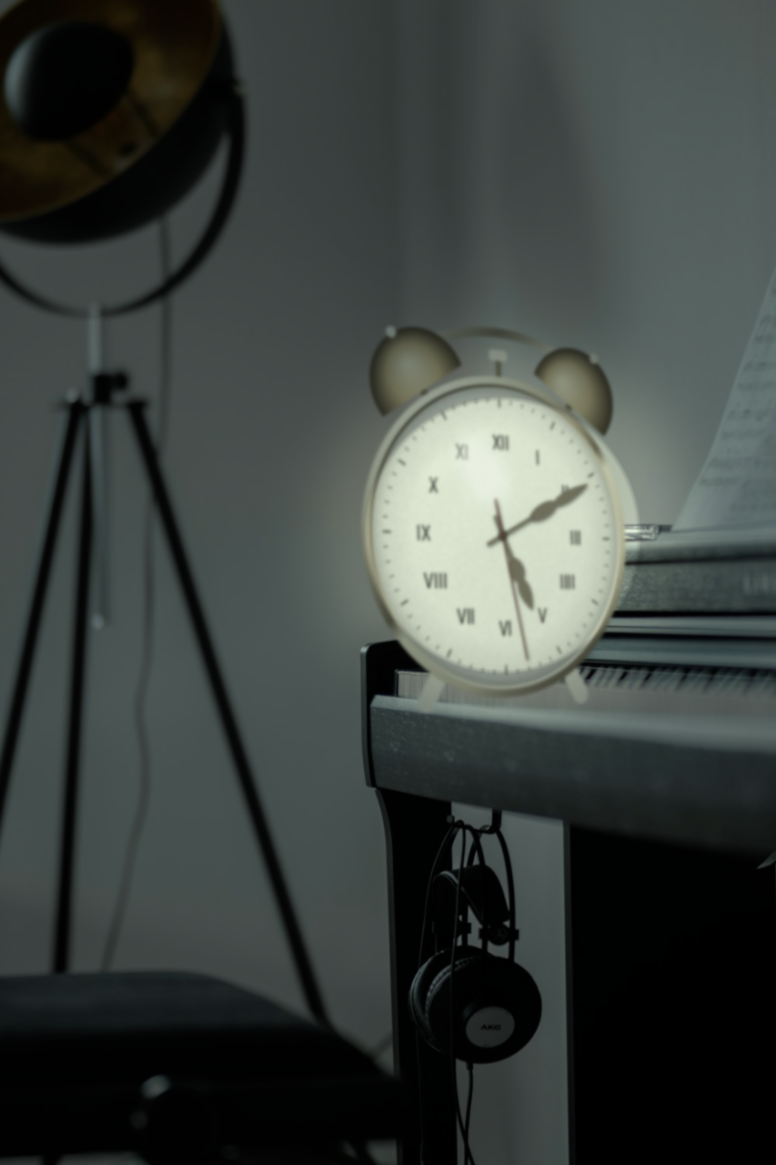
5:10:28
